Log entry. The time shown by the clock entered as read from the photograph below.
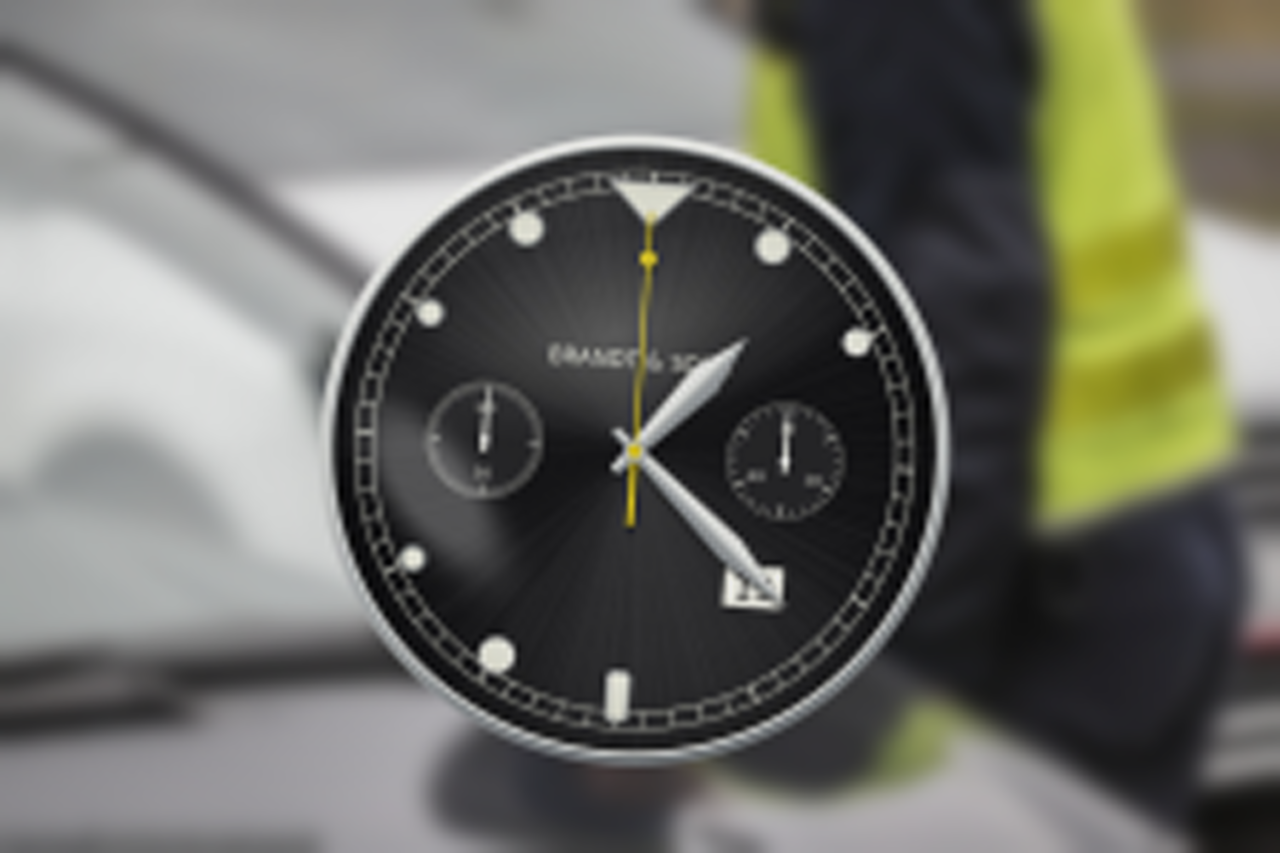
1:22
